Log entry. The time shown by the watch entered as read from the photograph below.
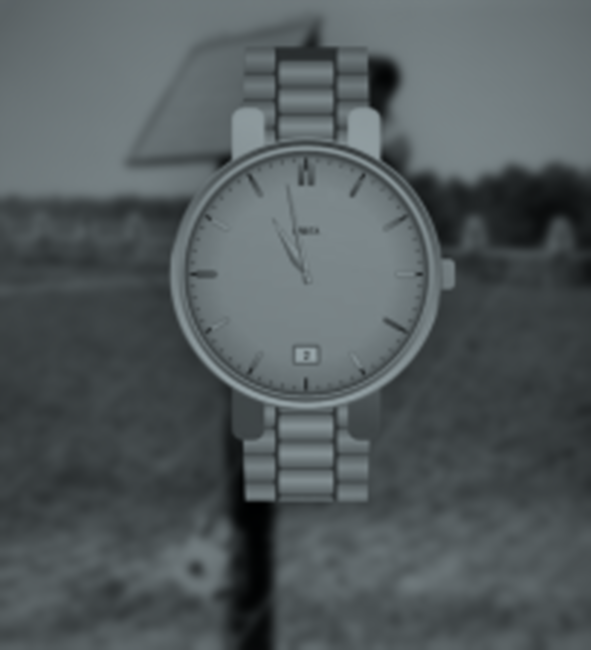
10:58
